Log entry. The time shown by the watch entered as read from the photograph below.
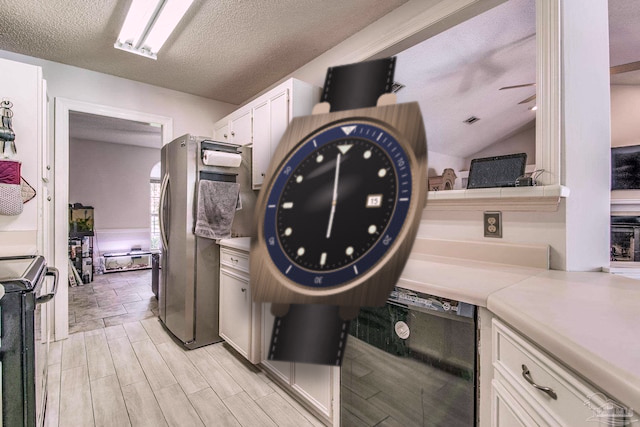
5:59
